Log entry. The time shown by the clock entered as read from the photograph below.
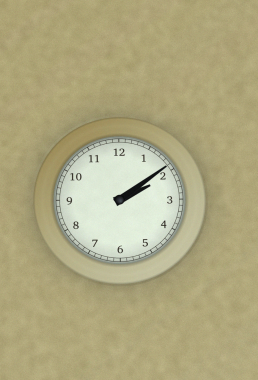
2:09
